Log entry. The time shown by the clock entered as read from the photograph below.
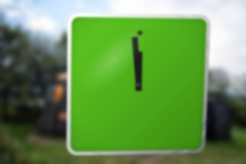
11:59
